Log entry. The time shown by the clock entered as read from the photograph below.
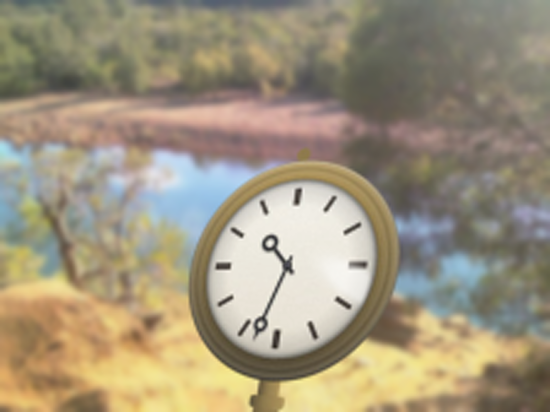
10:33
